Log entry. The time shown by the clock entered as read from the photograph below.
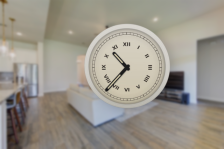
10:37
